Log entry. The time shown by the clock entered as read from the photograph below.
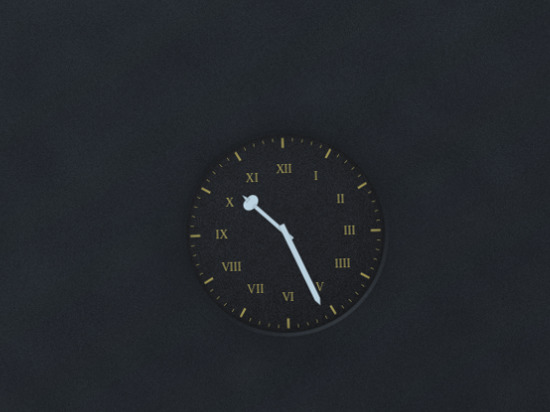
10:26
